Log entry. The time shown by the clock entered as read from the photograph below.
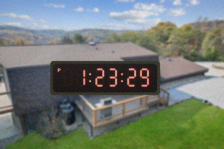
1:23:29
